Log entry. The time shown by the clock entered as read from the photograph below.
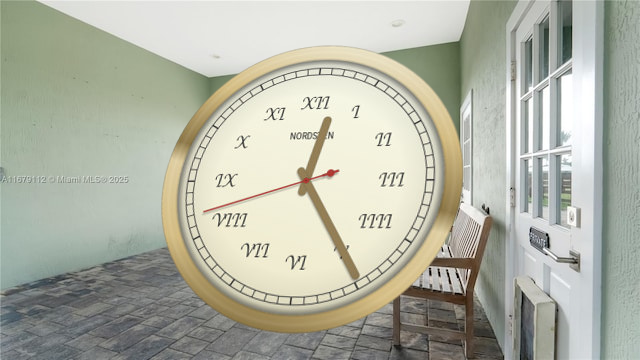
12:24:42
